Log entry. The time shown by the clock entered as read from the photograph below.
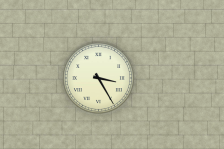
3:25
